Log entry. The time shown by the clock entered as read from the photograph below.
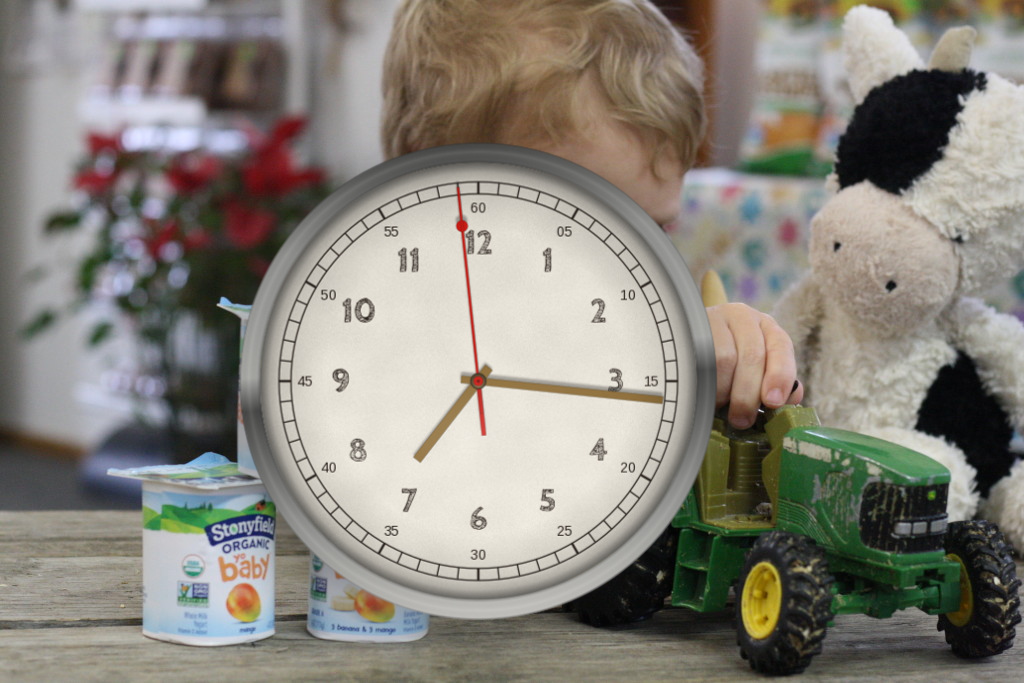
7:15:59
